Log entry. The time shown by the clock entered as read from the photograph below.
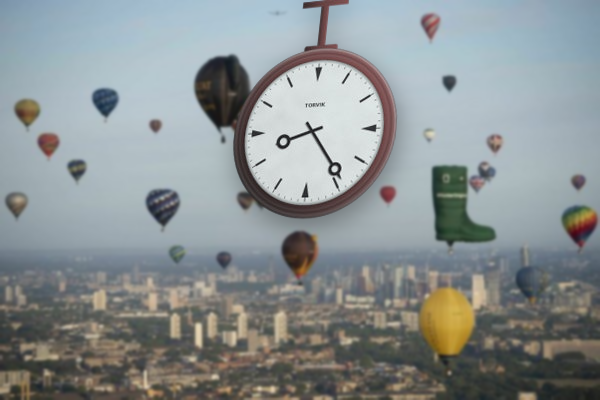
8:24
